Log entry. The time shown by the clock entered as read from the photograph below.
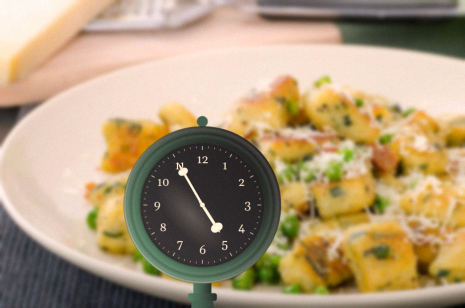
4:55
